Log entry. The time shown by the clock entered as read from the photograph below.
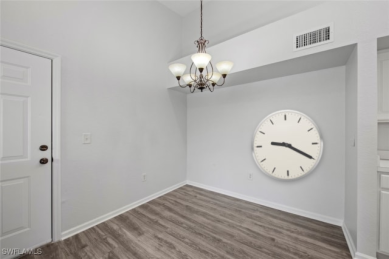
9:20
